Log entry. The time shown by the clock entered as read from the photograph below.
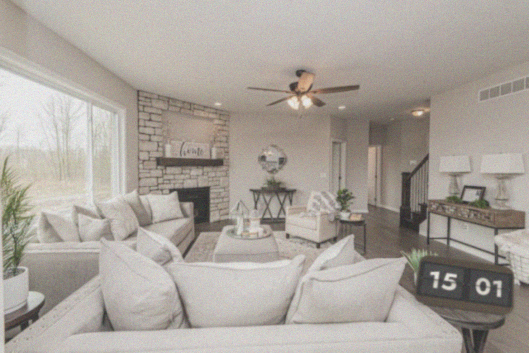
15:01
